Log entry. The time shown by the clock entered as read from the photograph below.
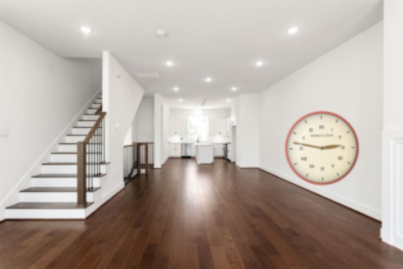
2:47
